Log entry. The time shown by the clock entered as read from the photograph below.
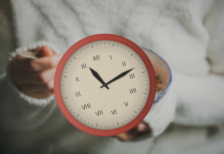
11:13
